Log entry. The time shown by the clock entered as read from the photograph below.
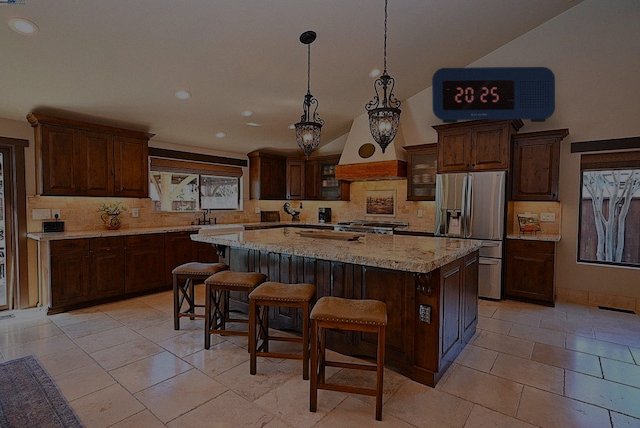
20:25
